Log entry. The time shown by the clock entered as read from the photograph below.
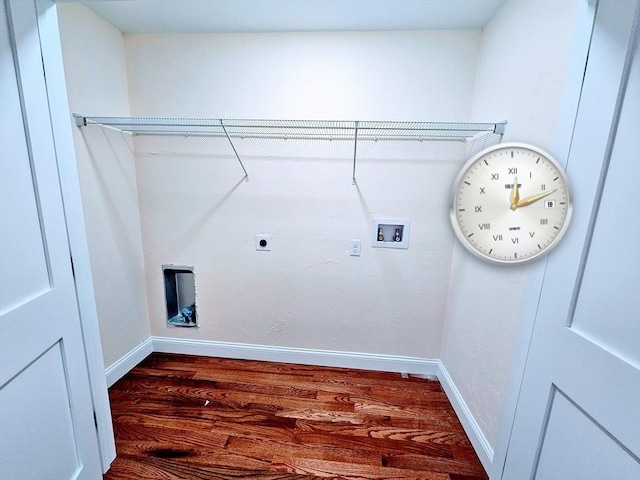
12:12
